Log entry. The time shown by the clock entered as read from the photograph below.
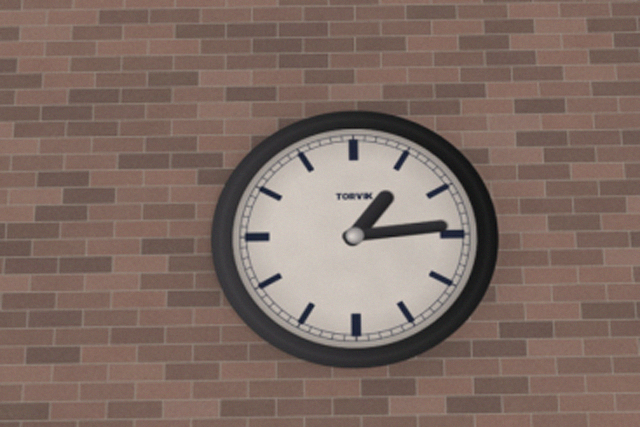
1:14
